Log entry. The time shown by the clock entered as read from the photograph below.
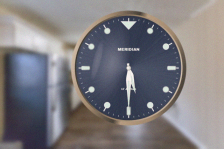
5:30
